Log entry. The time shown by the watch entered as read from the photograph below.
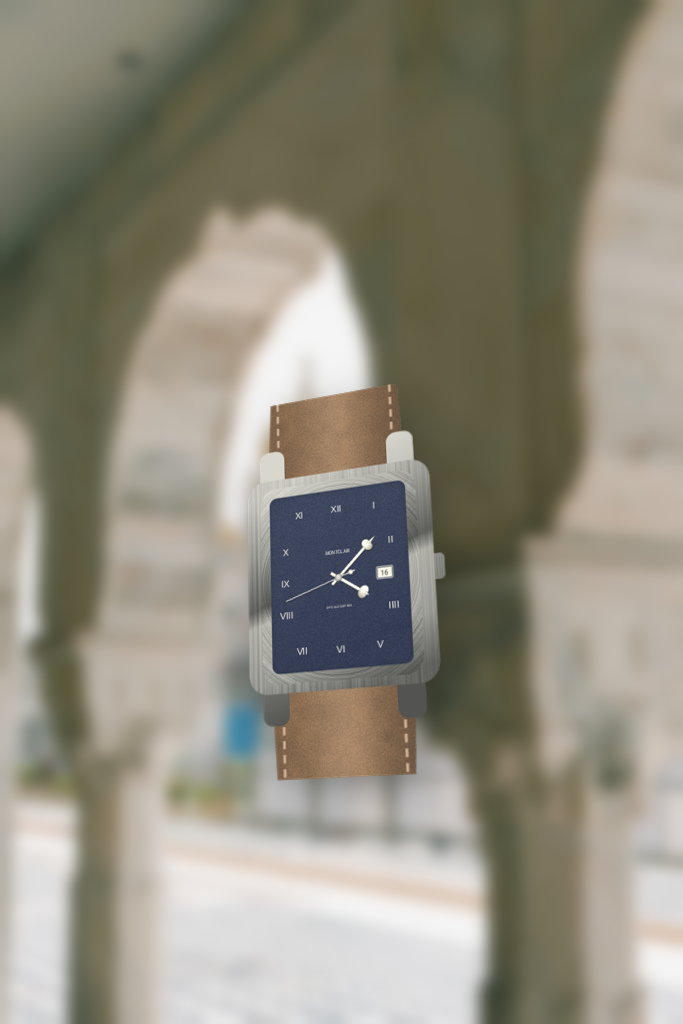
4:07:42
